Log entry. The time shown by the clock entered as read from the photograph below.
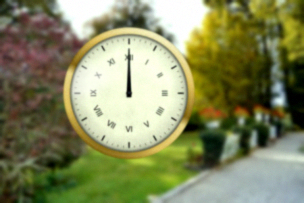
12:00
